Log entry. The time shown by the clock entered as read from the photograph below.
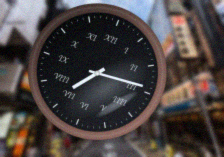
7:14
